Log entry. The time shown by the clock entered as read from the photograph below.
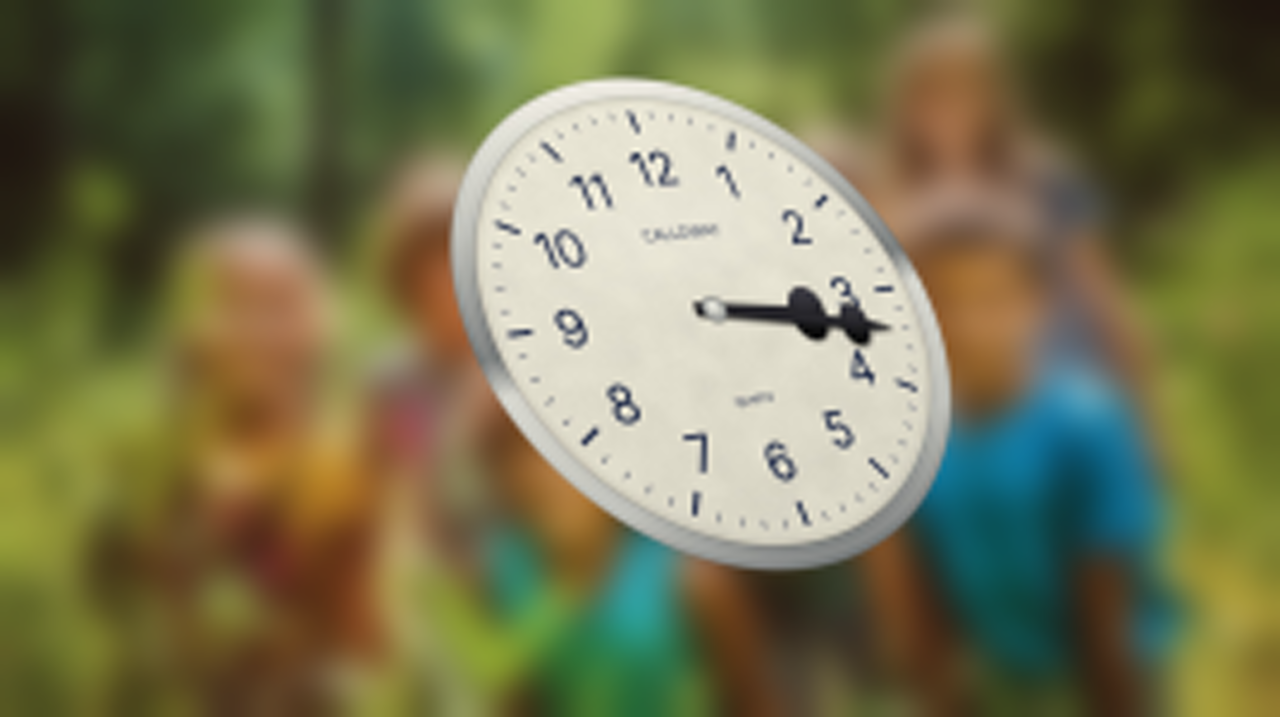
3:17
